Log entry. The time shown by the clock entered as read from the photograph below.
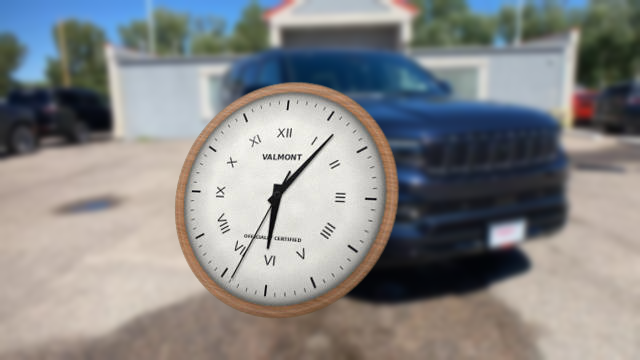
6:06:34
